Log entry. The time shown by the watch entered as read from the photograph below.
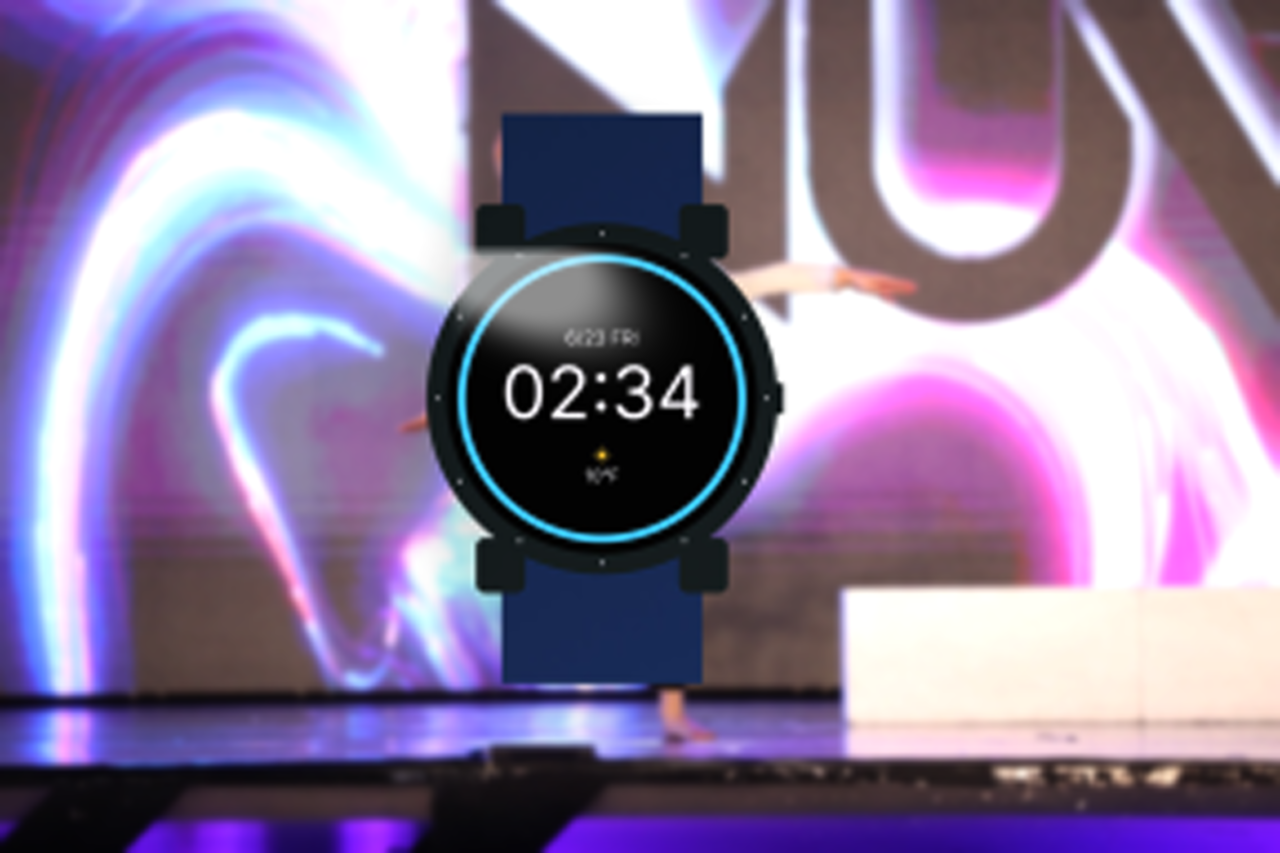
2:34
